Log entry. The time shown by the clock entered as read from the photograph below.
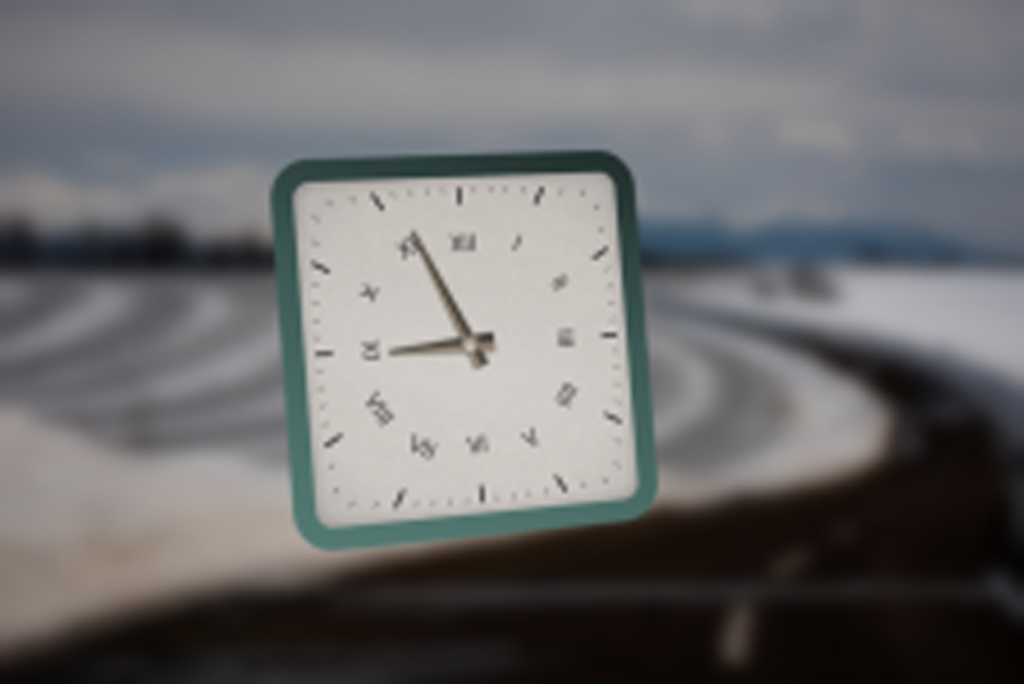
8:56
